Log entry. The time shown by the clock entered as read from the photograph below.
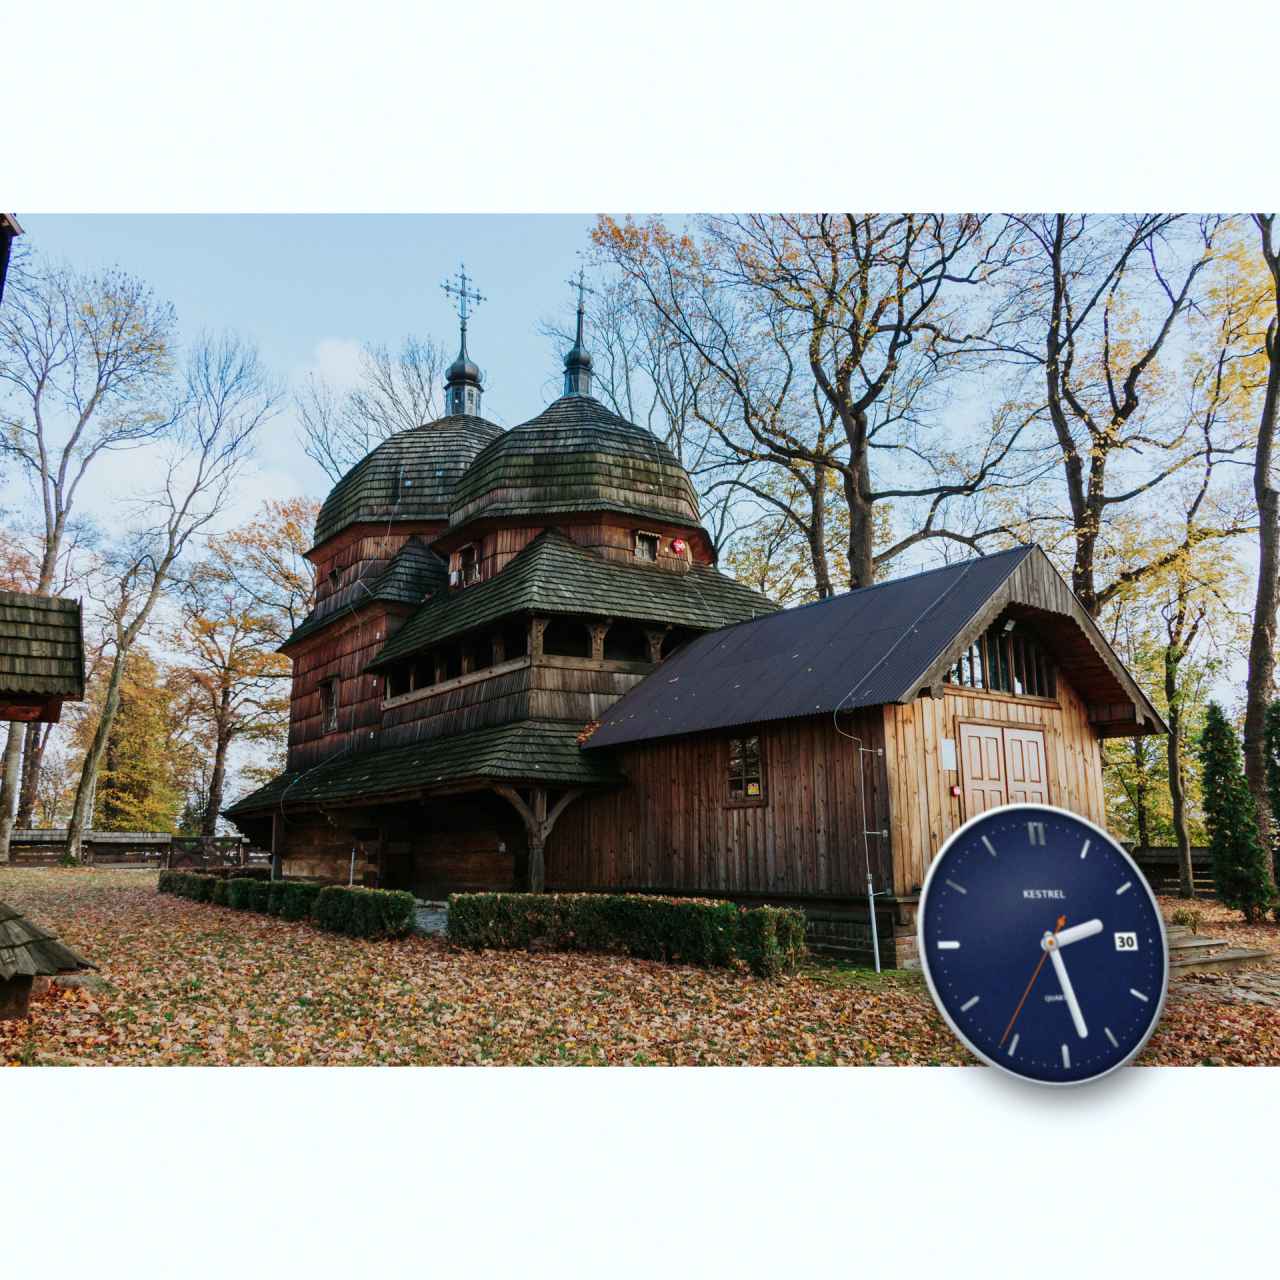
2:27:36
